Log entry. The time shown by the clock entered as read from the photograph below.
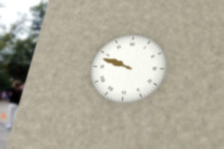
9:48
